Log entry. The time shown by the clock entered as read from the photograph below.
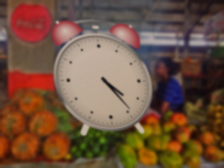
4:24
